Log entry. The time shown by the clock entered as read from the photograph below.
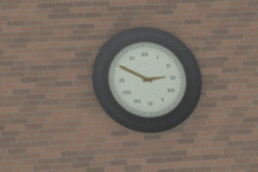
2:50
